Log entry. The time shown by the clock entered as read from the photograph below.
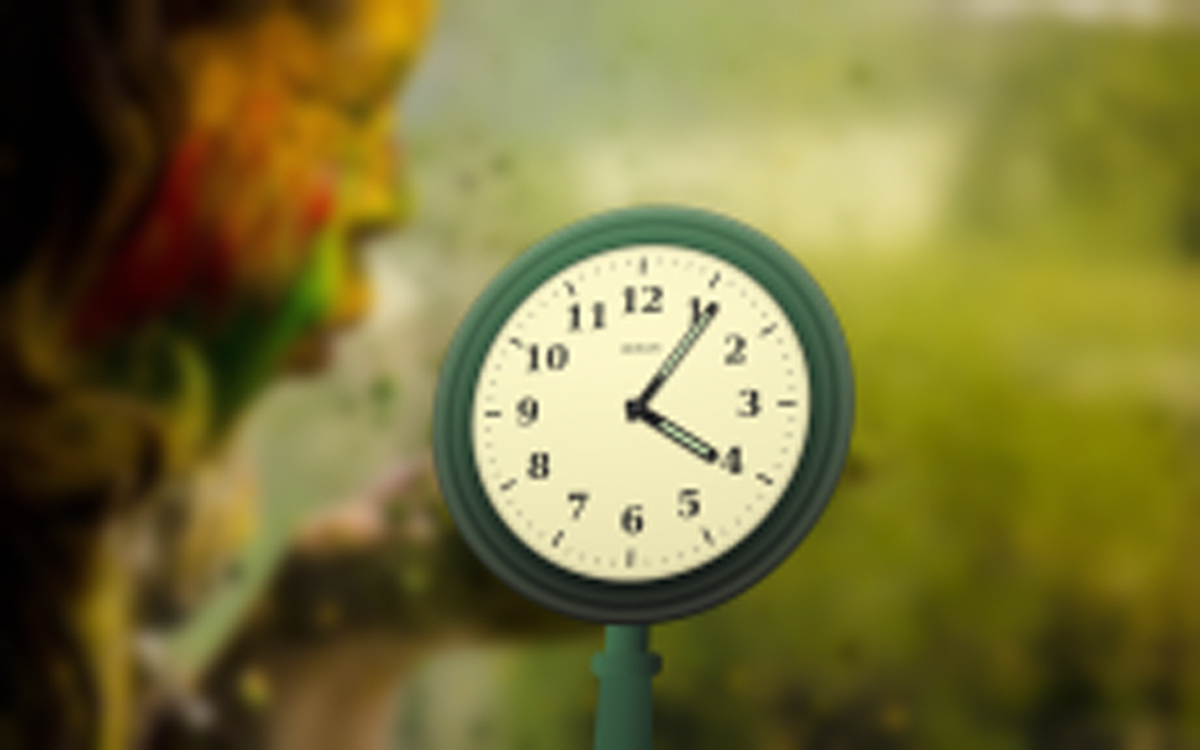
4:06
